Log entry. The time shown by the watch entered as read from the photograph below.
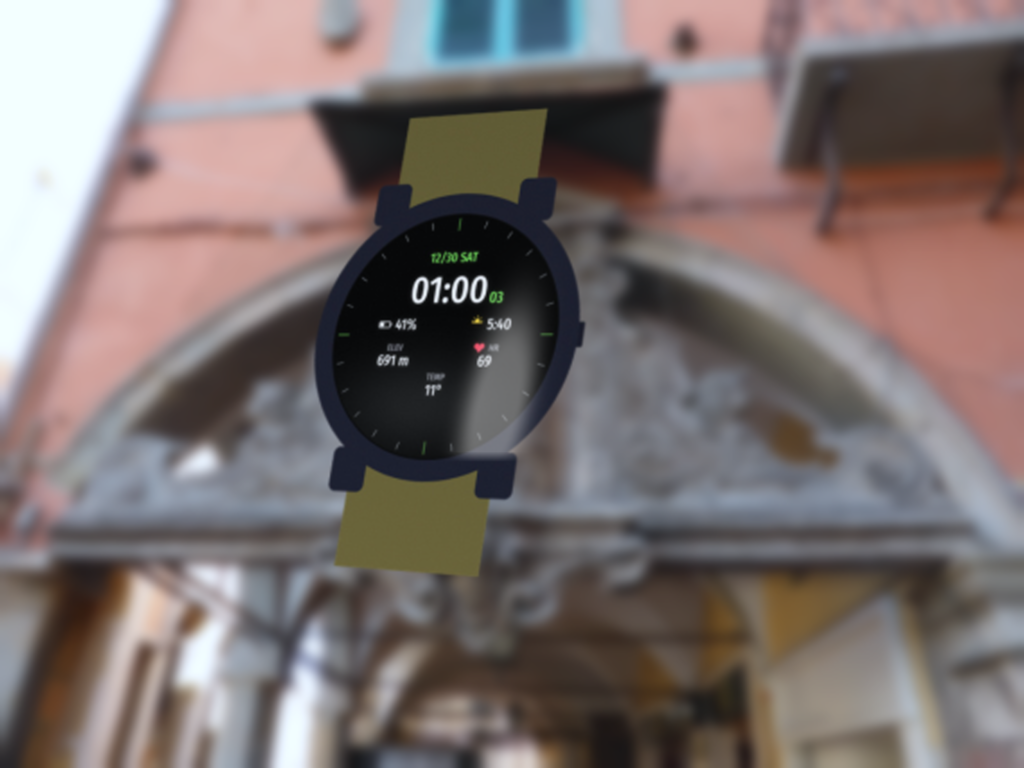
1:00:03
